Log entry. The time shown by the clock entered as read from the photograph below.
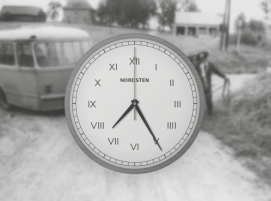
7:25:00
